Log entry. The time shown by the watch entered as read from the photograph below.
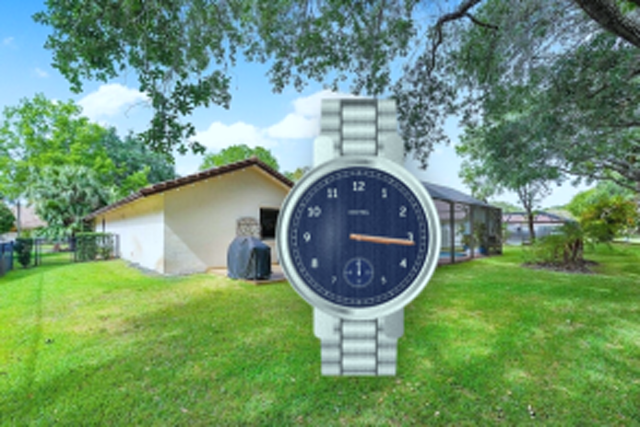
3:16
